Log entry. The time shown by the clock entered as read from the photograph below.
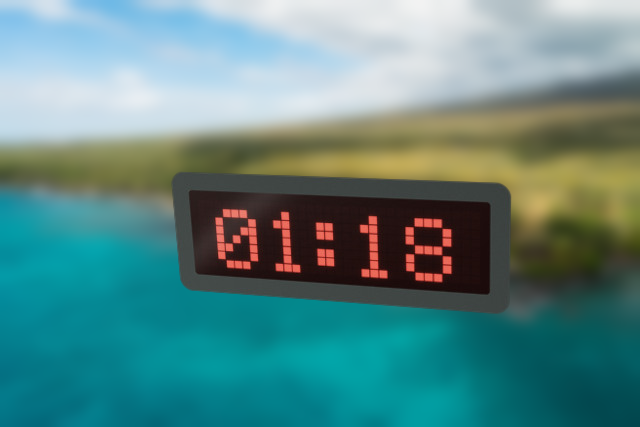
1:18
